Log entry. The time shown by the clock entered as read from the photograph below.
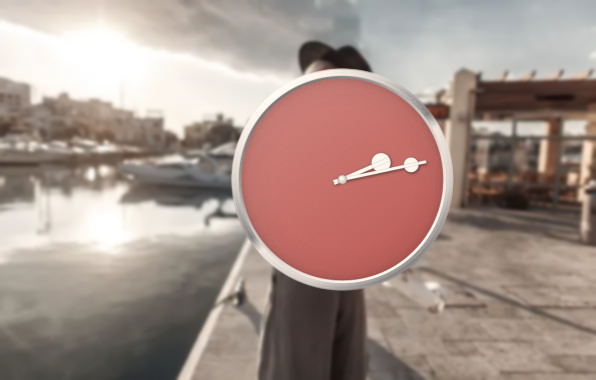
2:13
